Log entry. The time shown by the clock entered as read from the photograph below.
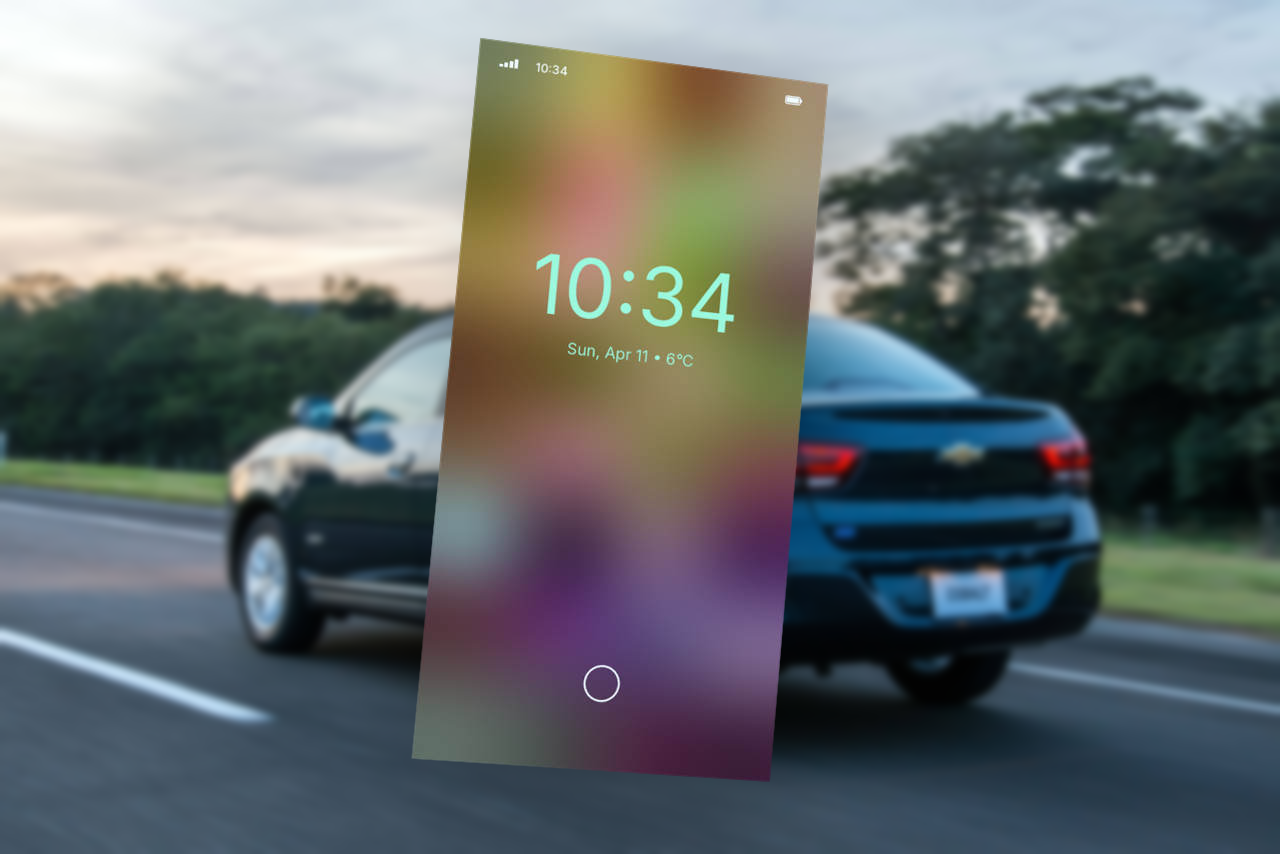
10:34
